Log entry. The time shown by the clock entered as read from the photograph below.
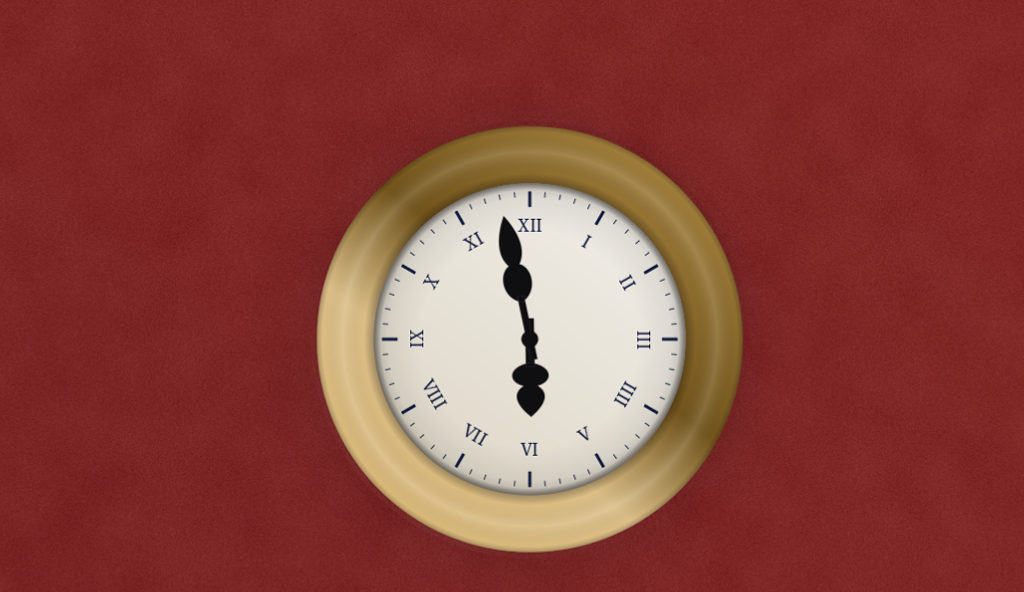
5:58
